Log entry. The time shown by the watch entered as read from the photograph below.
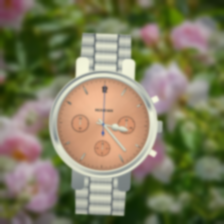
3:23
